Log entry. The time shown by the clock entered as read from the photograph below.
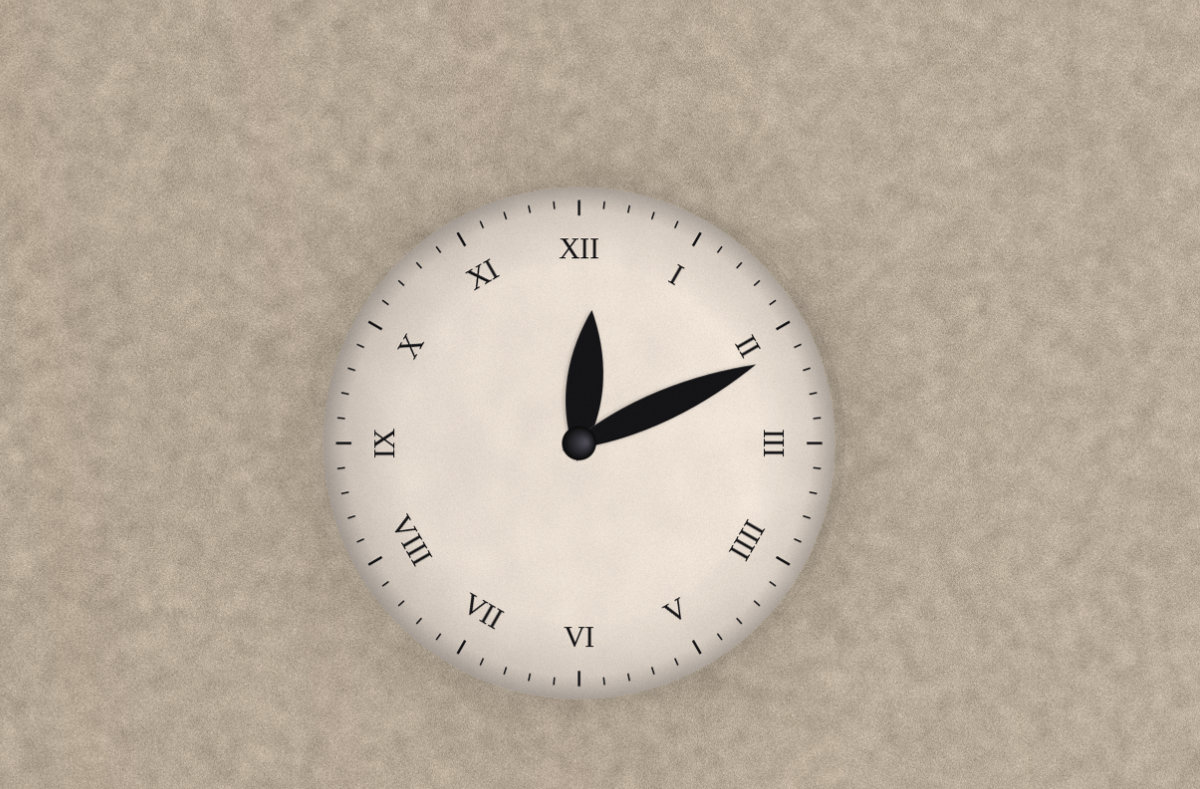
12:11
